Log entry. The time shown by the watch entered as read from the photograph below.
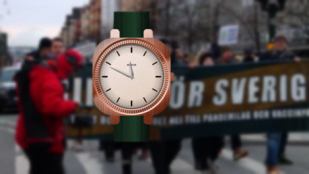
11:49
